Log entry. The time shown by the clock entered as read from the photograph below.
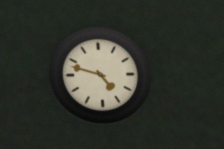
4:48
